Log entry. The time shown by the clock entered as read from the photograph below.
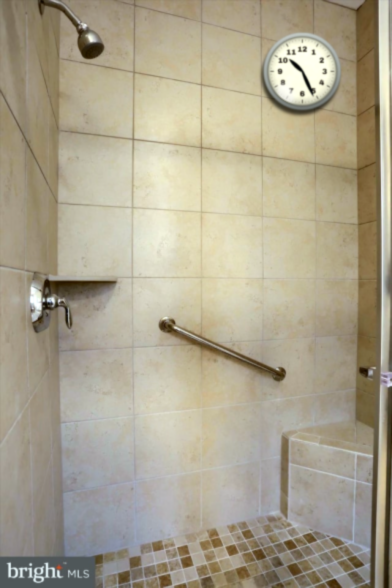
10:26
